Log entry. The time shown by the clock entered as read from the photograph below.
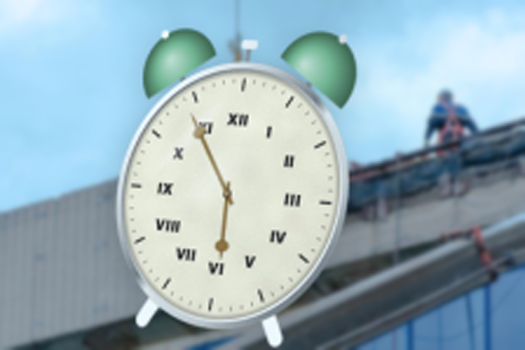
5:54
